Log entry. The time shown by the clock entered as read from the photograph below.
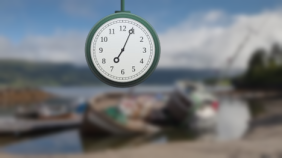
7:04
